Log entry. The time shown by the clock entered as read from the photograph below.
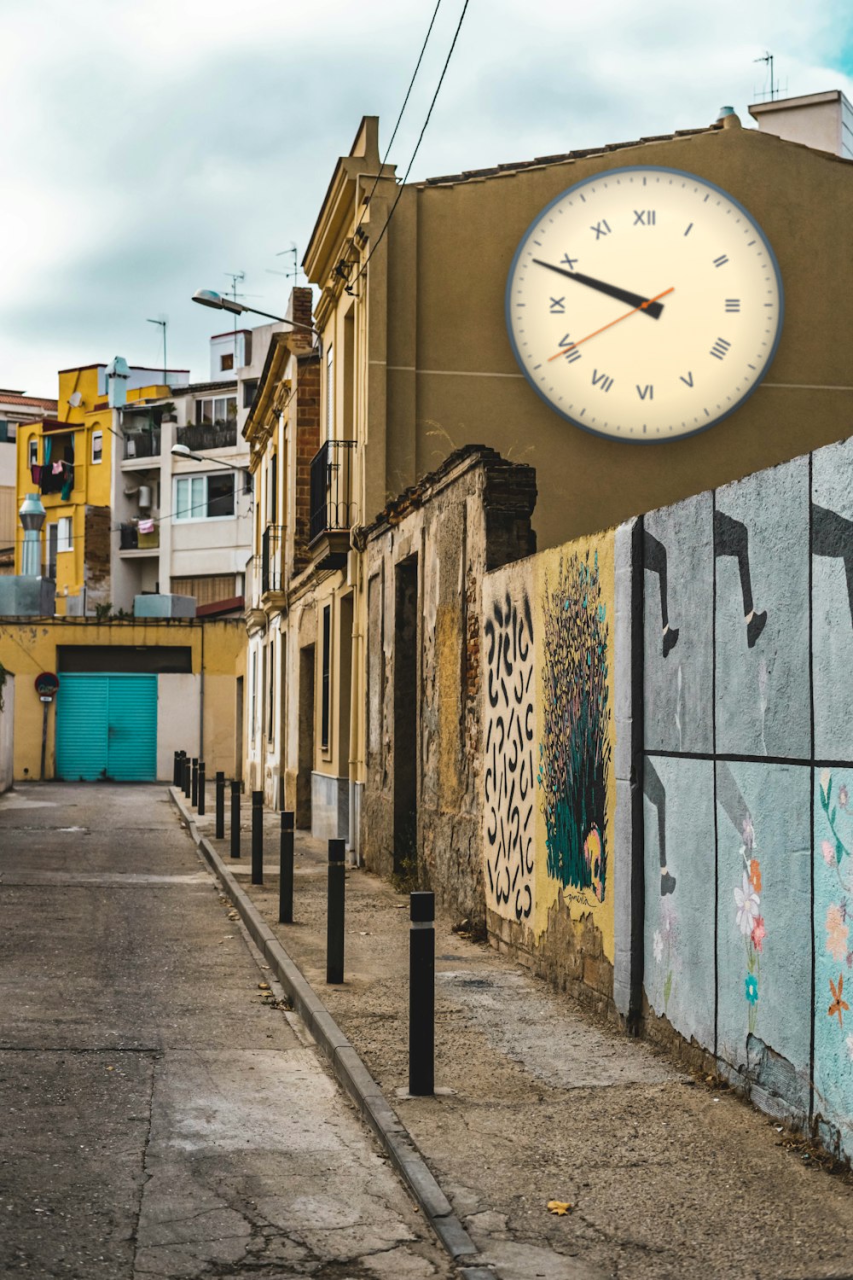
9:48:40
